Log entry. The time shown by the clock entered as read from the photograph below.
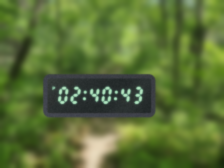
2:40:43
